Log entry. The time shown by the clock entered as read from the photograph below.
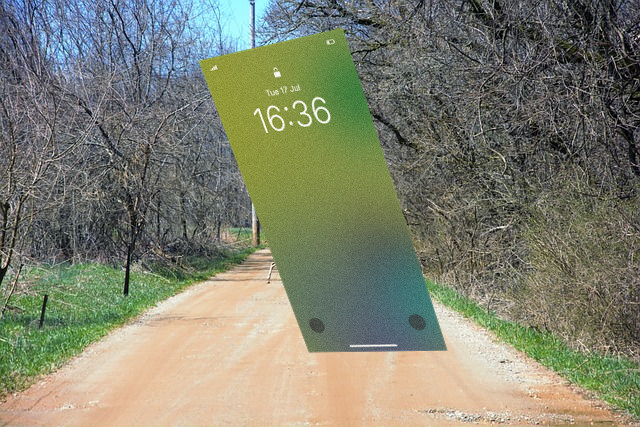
16:36
